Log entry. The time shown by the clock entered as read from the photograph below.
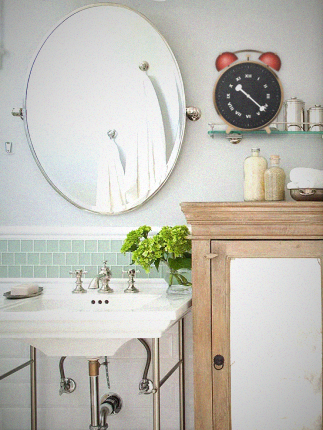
10:22
